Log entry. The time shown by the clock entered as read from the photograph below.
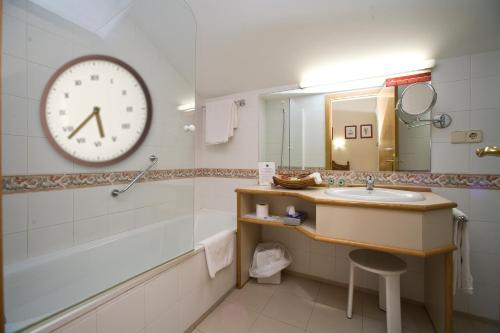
5:38
